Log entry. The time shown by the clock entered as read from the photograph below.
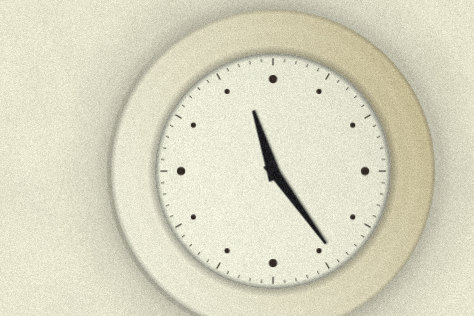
11:24
